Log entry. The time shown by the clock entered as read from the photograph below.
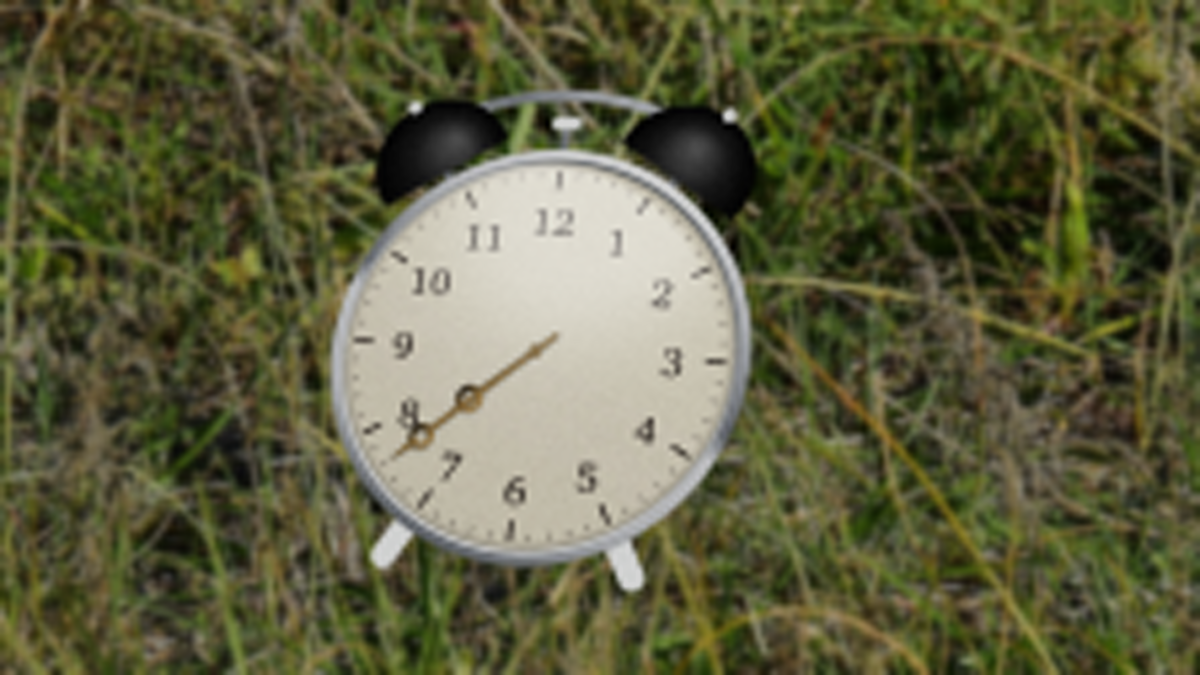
7:38
